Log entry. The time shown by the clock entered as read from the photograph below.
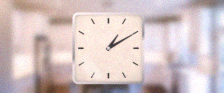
1:10
